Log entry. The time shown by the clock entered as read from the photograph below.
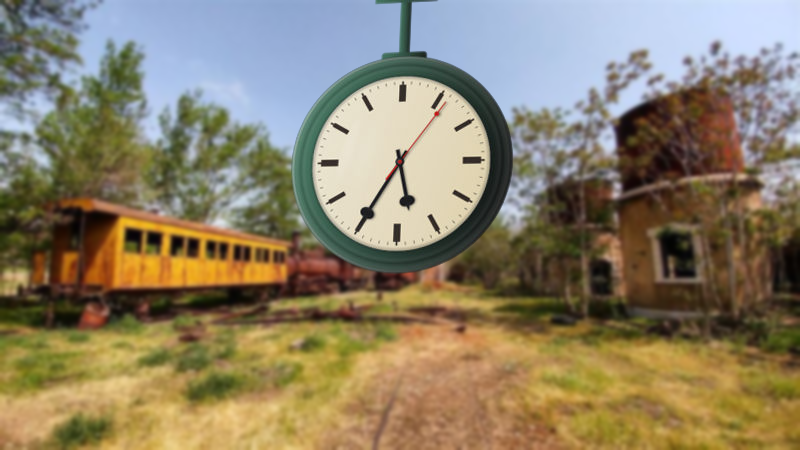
5:35:06
